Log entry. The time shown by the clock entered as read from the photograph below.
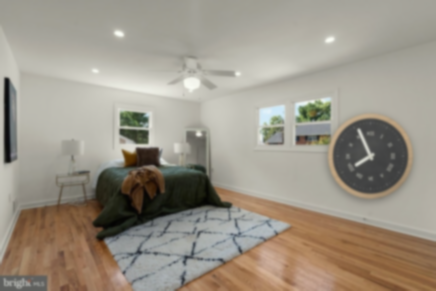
7:56
